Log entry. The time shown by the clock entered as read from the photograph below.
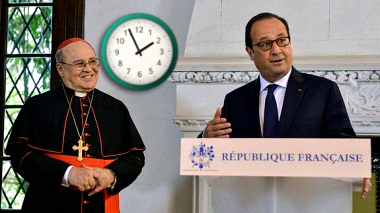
1:56
